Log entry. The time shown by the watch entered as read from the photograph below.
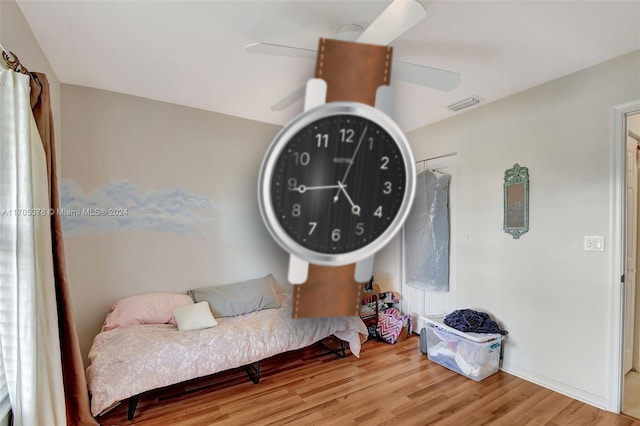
4:44:03
